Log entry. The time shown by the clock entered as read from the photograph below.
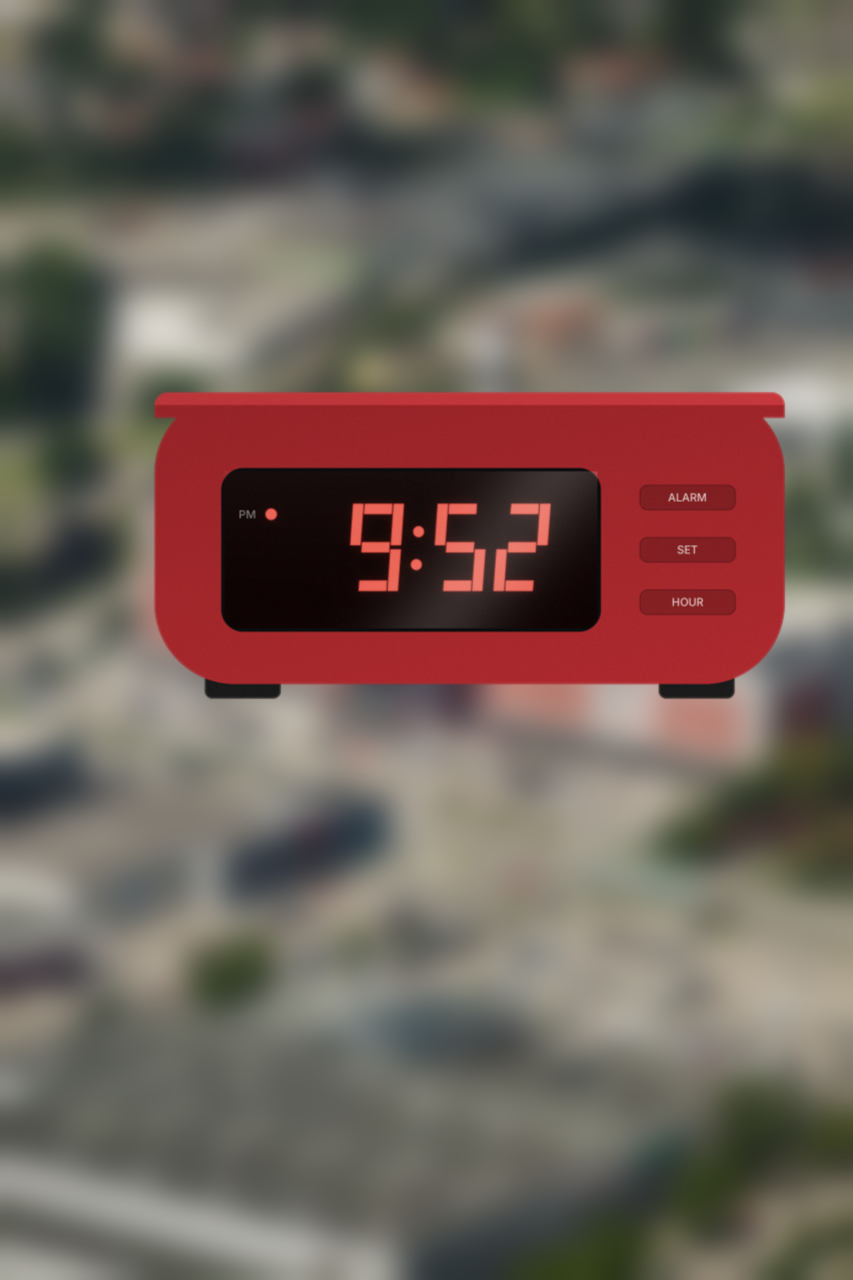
9:52
